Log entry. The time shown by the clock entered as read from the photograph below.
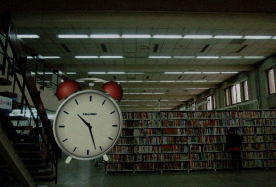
10:27
